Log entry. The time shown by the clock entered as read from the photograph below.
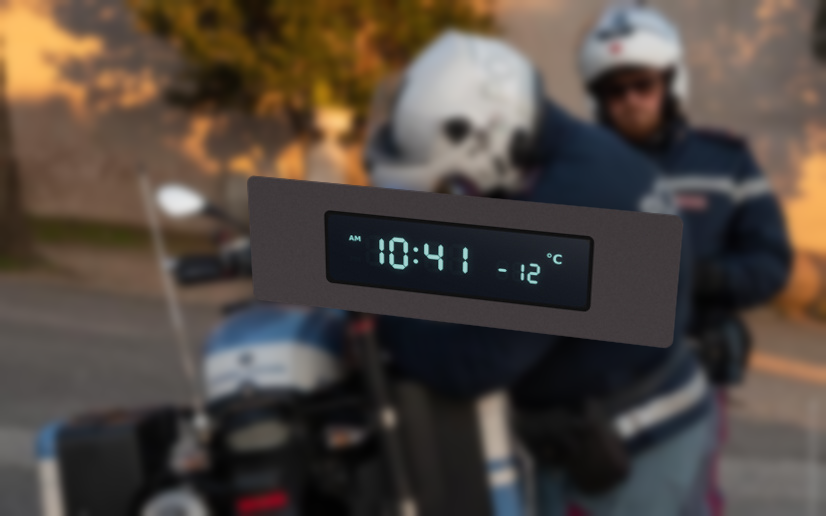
10:41
